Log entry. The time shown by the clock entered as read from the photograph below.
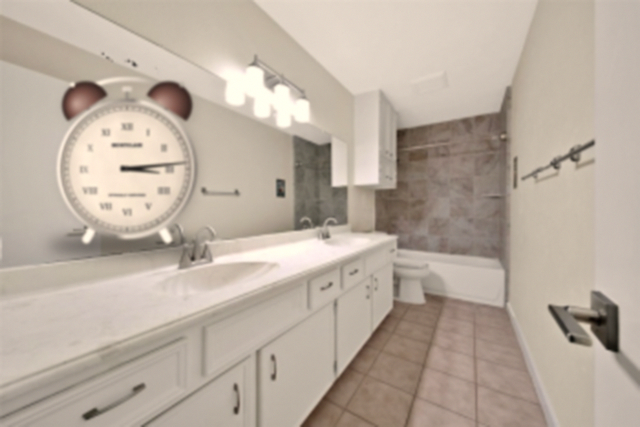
3:14
